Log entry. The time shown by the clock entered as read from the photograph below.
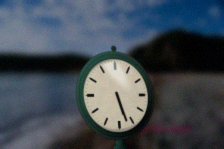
5:27
